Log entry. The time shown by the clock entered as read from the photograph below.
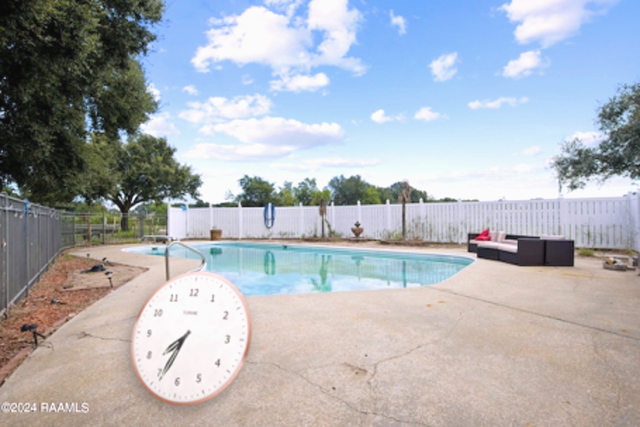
7:34
